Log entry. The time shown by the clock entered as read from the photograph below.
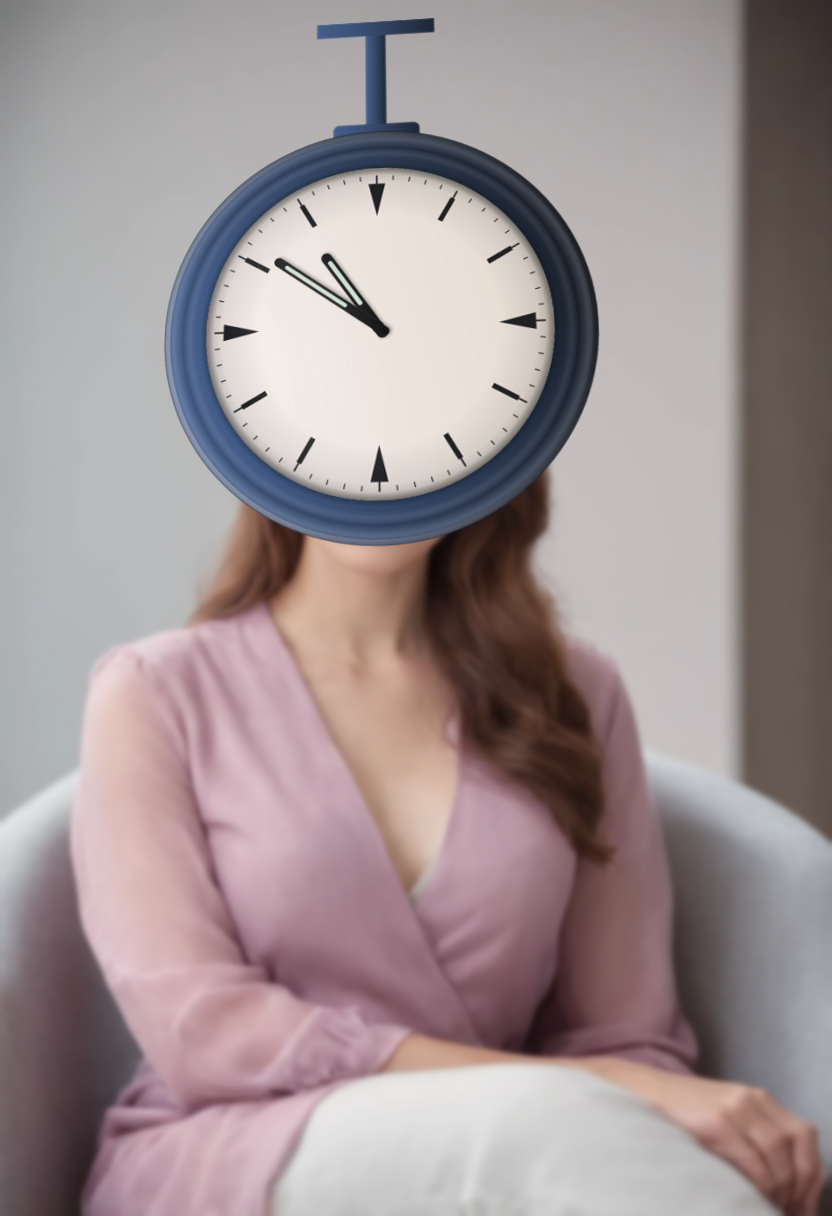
10:51
